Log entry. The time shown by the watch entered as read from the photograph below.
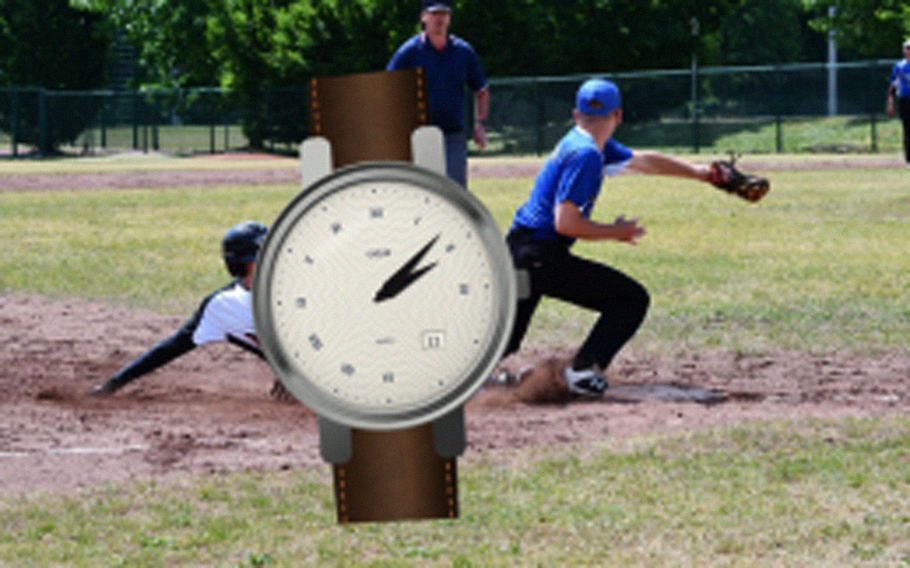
2:08
